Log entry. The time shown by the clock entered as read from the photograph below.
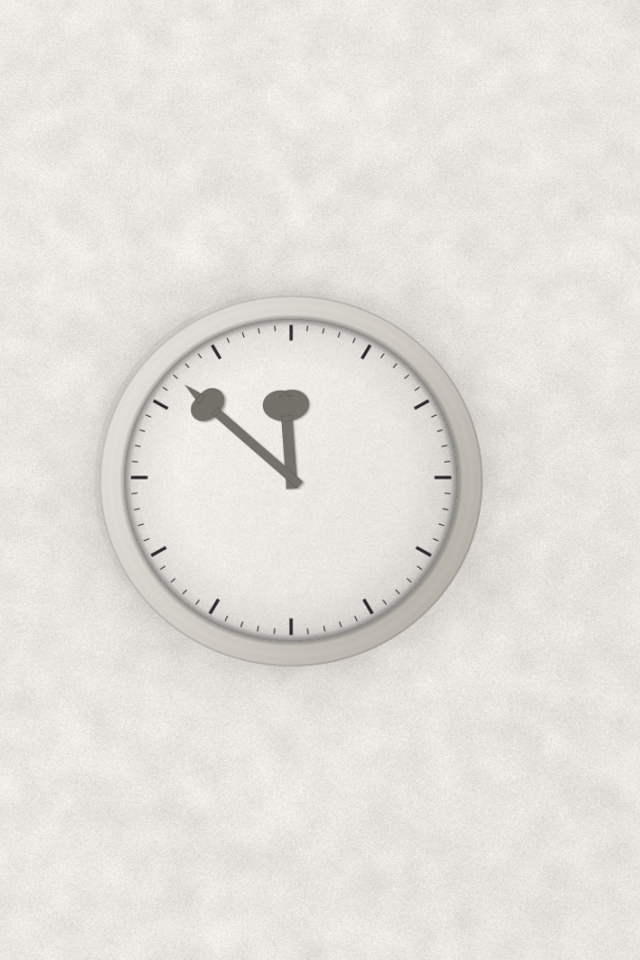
11:52
